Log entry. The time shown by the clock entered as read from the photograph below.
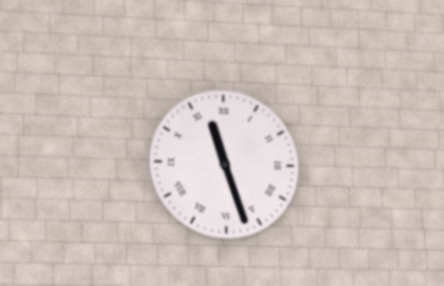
11:27
